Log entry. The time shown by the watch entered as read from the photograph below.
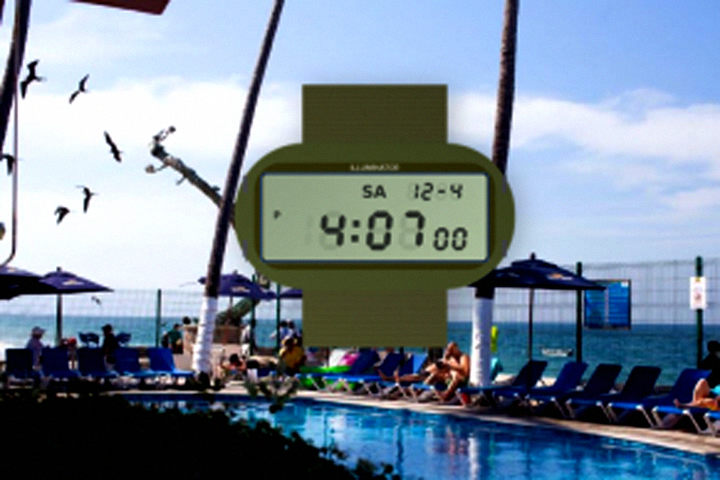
4:07:00
